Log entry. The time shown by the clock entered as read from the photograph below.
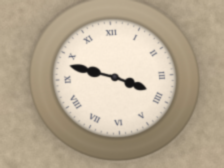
3:48
